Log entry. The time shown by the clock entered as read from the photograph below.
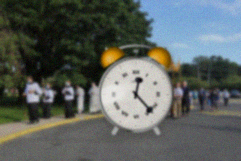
12:23
